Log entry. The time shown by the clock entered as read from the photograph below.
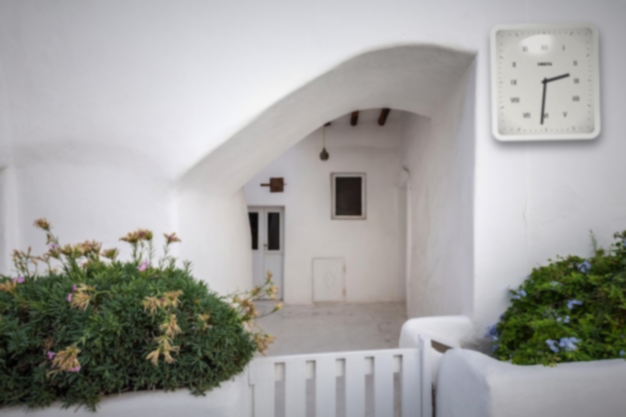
2:31
